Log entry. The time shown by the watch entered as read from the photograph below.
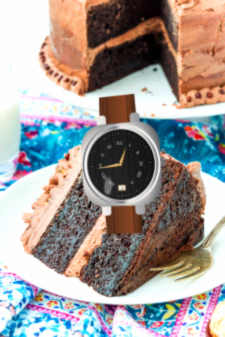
12:44
